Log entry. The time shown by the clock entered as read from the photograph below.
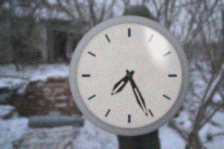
7:26
